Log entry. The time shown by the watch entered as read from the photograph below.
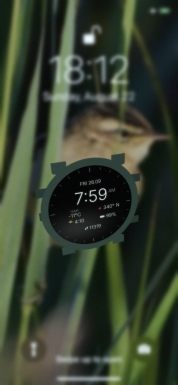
7:59
